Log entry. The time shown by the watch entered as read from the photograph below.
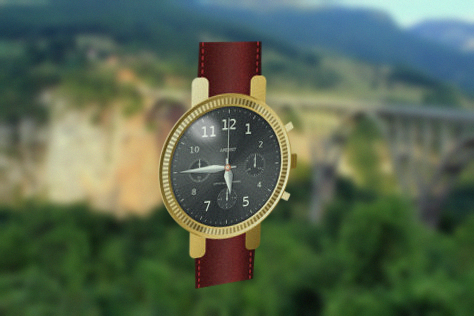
5:45
